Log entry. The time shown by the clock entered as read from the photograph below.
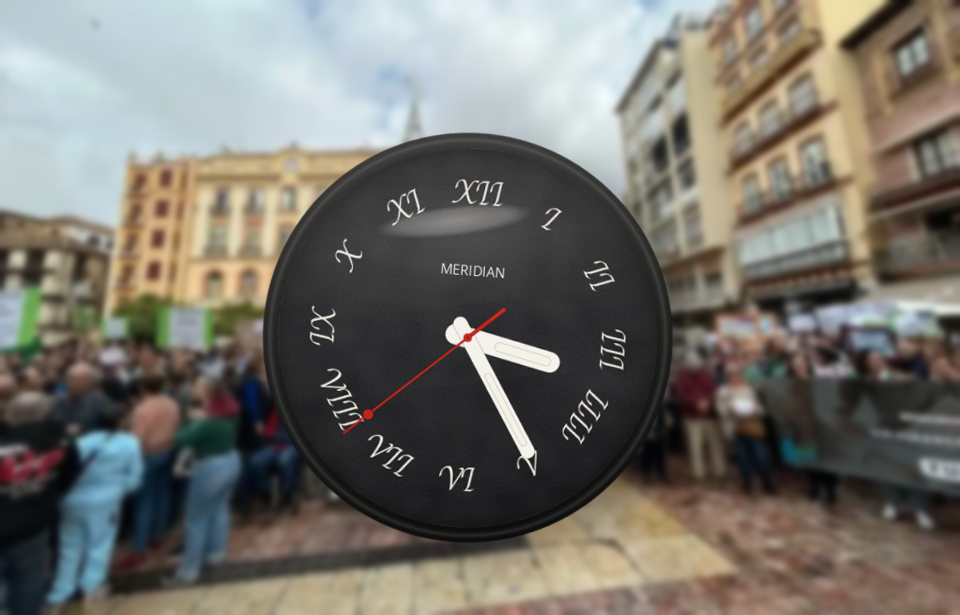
3:24:38
